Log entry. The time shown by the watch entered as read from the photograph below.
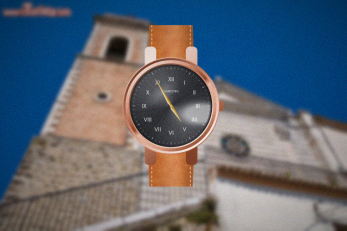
4:55
